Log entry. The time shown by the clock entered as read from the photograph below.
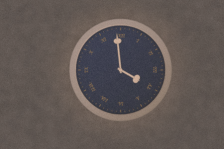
3:59
